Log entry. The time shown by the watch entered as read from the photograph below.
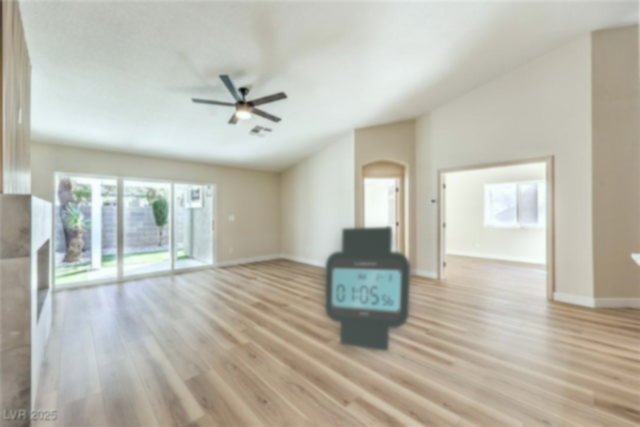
1:05
